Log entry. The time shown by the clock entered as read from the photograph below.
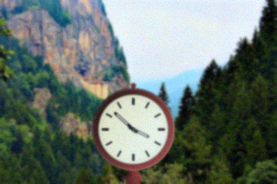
3:52
